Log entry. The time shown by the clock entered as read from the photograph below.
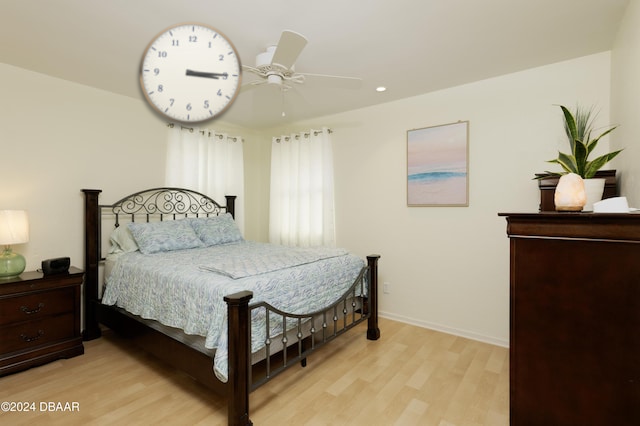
3:15
